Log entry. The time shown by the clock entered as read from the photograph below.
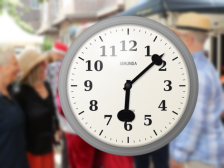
6:08
